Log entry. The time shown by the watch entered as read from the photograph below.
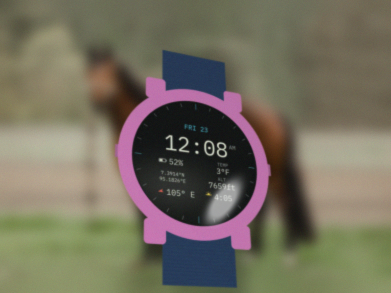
12:08
